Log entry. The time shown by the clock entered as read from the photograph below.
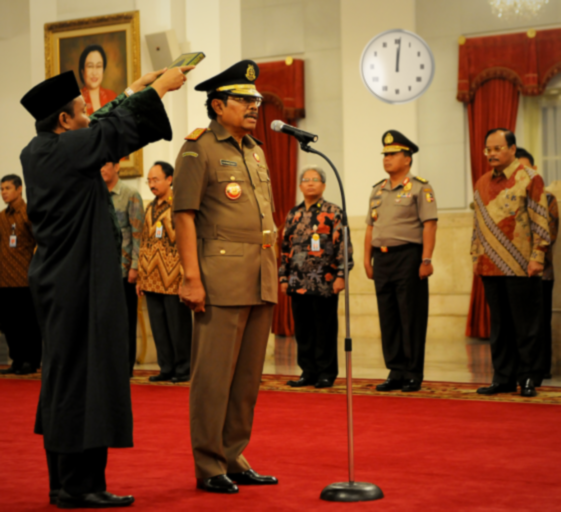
12:01
